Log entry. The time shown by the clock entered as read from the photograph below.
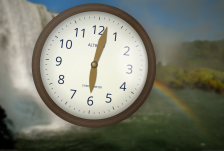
6:02
